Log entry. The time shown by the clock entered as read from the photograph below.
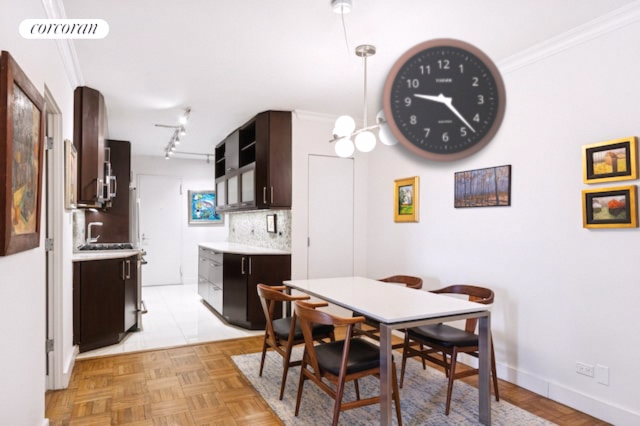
9:23
